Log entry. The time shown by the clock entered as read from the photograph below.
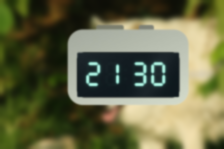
21:30
